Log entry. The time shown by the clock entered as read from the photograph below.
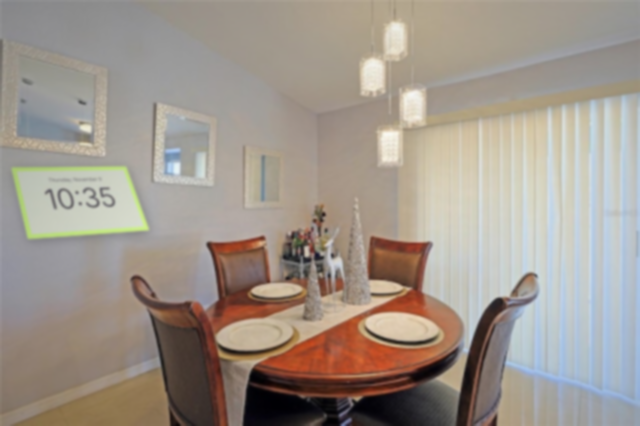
10:35
